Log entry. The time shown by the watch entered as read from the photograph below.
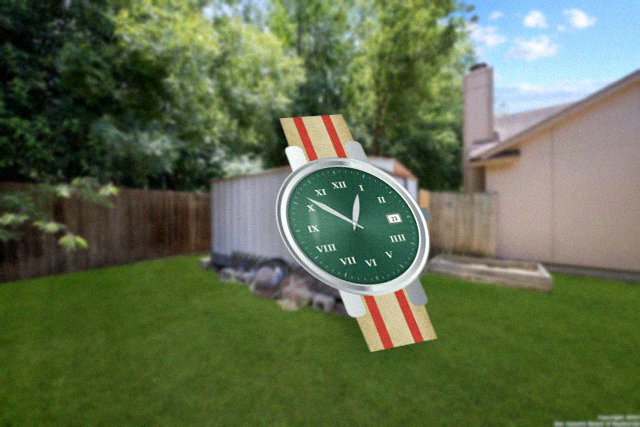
12:52
